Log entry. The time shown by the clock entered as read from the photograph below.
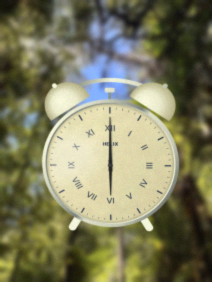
6:00
